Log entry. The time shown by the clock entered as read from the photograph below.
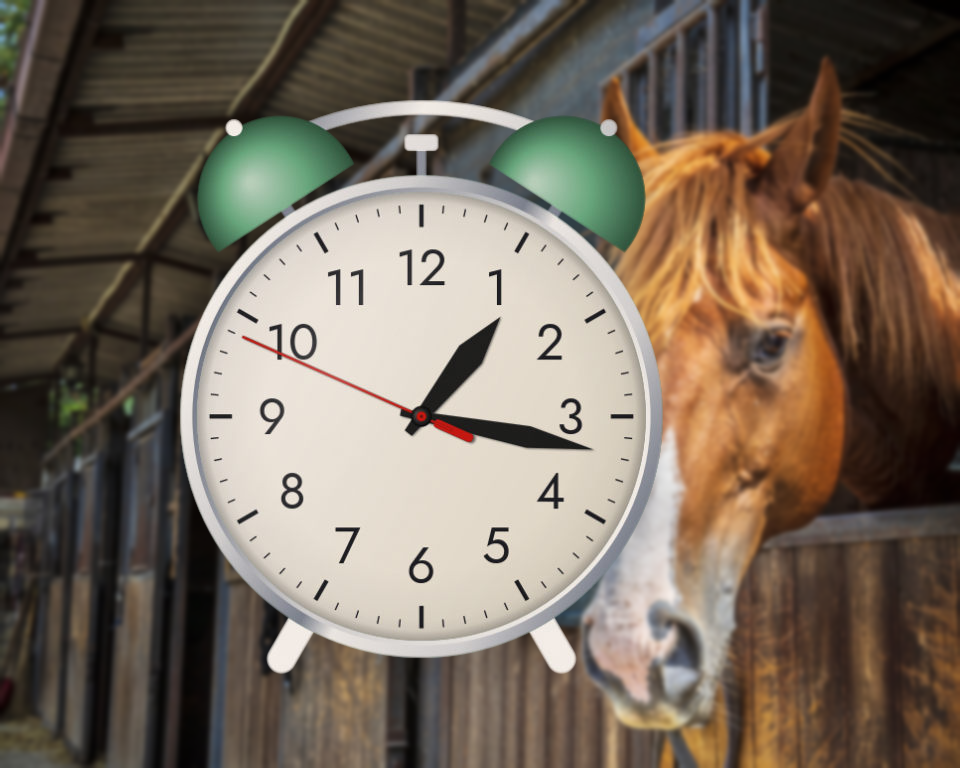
1:16:49
